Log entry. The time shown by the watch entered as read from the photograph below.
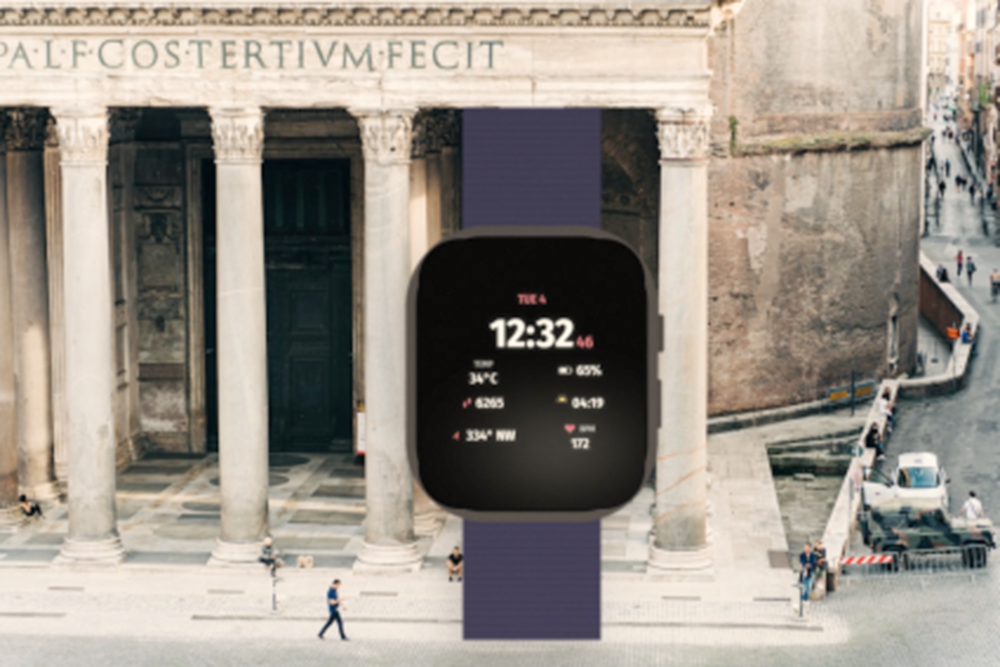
12:32
